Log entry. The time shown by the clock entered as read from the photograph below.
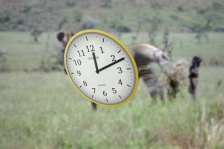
12:12
